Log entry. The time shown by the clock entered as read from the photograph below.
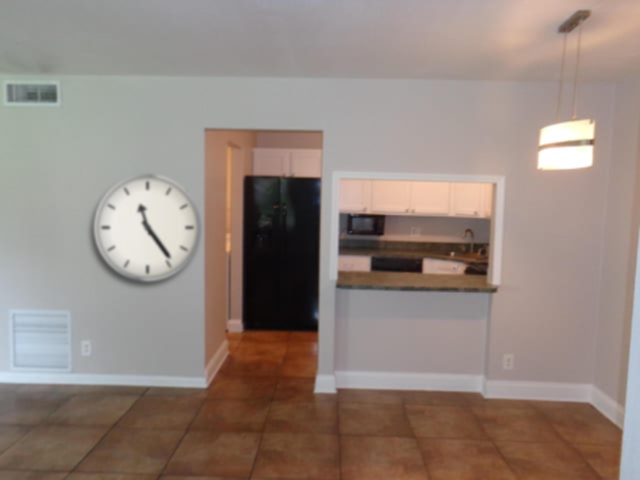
11:24
